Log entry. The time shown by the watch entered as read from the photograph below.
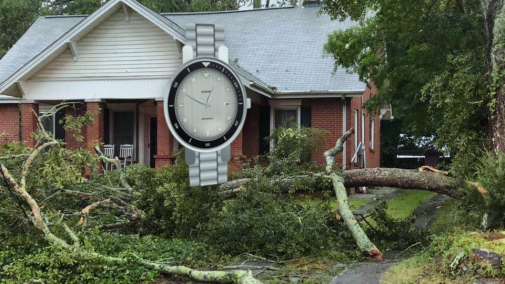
12:49
